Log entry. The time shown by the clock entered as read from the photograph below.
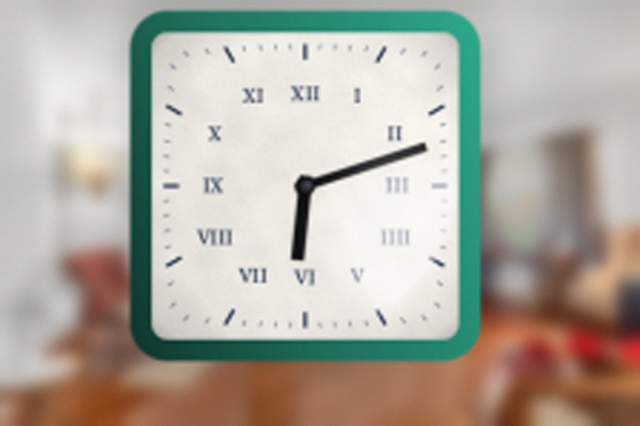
6:12
